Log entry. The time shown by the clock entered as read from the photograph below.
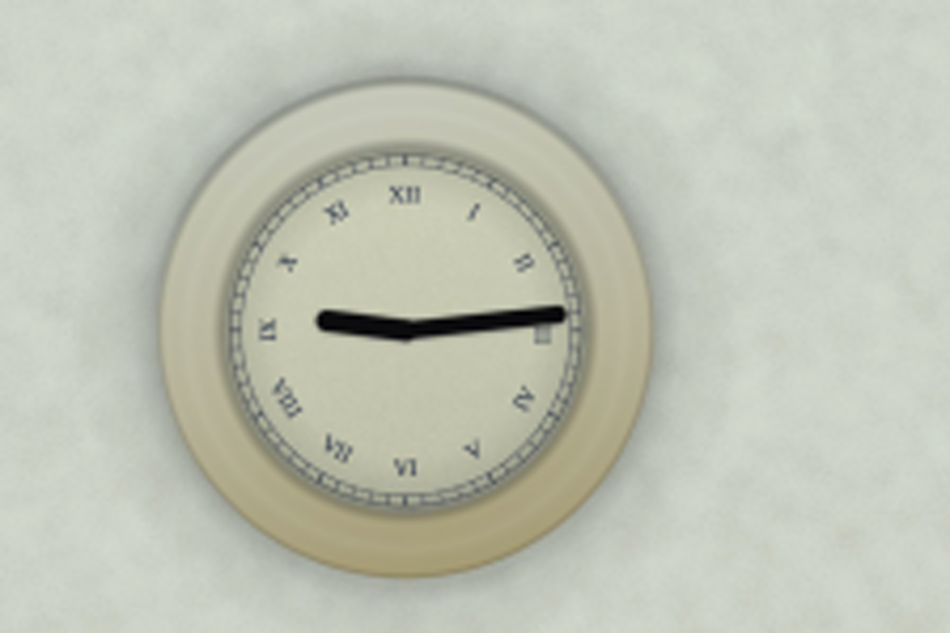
9:14
